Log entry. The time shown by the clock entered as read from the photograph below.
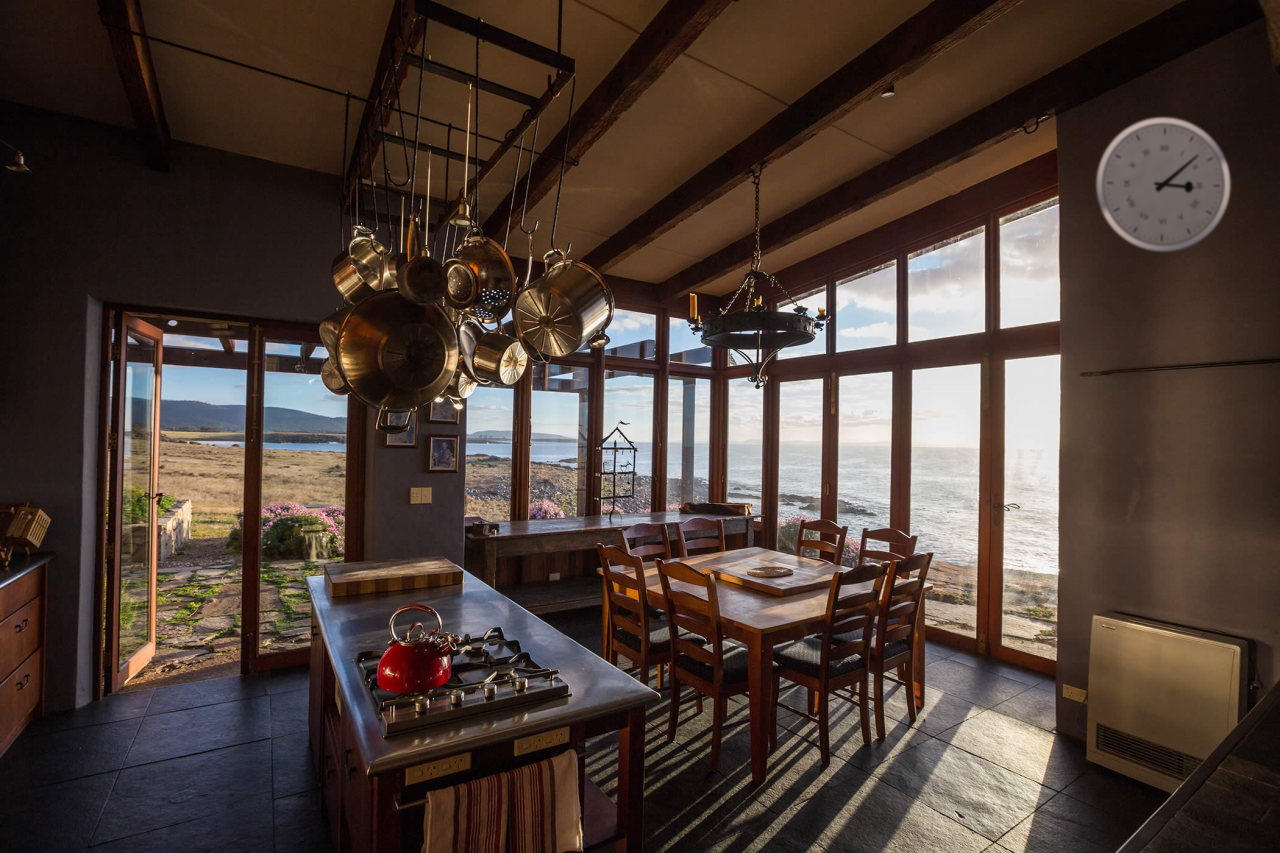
3:08
